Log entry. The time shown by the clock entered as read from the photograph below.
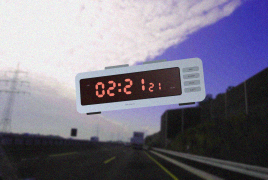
2:21:21
